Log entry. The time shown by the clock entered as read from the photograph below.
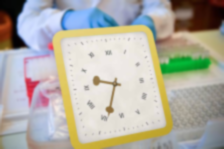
9:34
